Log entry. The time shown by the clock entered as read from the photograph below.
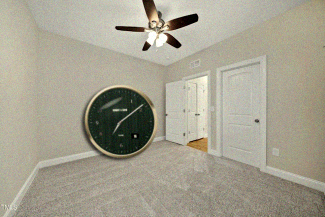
7:09
